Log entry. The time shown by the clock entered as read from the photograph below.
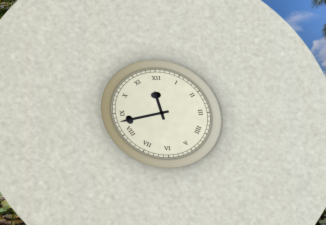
11:43
